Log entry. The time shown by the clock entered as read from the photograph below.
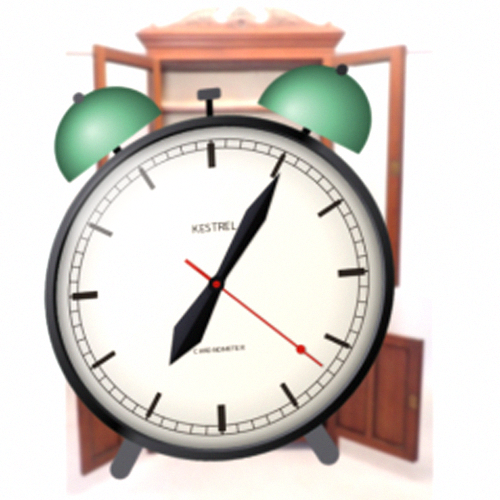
7:05:22
